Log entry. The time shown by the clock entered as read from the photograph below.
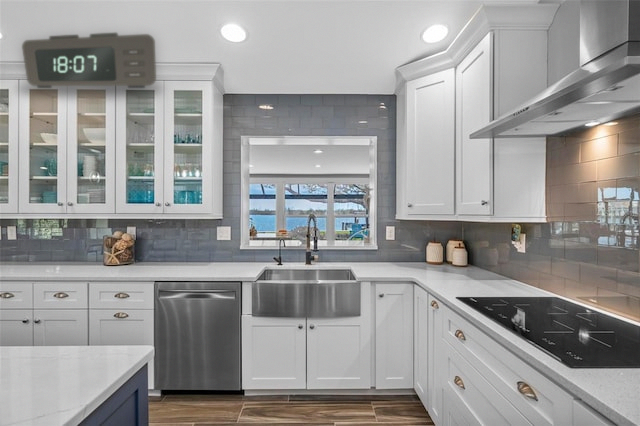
18:07
